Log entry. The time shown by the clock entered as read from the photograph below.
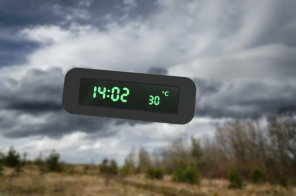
14:02
